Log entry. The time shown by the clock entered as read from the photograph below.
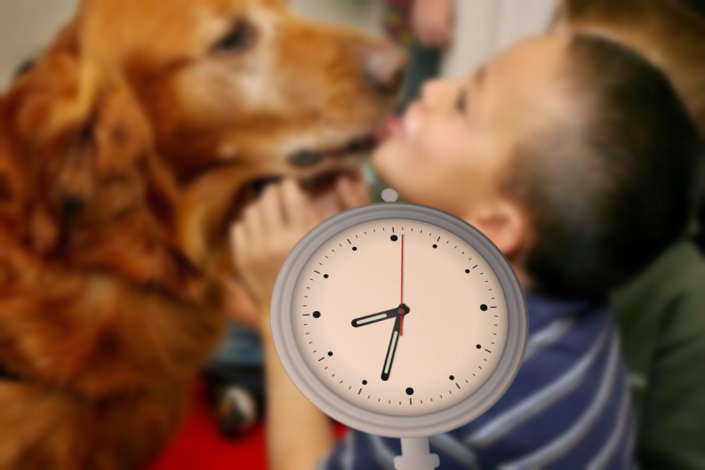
8:33:01
